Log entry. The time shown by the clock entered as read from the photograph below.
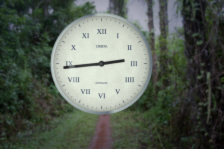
2:44
